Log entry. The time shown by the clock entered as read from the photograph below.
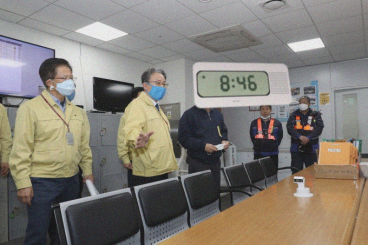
8:46
